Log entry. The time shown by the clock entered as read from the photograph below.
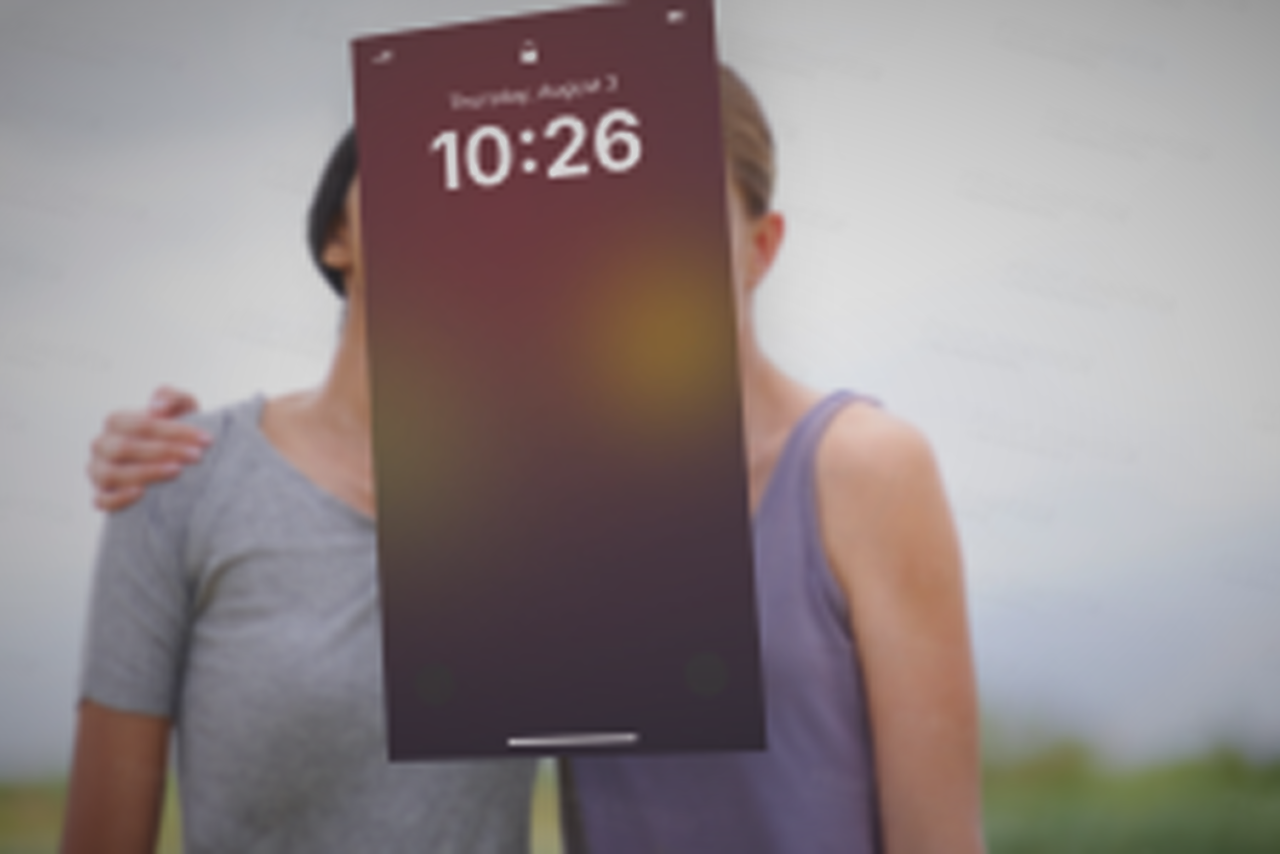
10:26
